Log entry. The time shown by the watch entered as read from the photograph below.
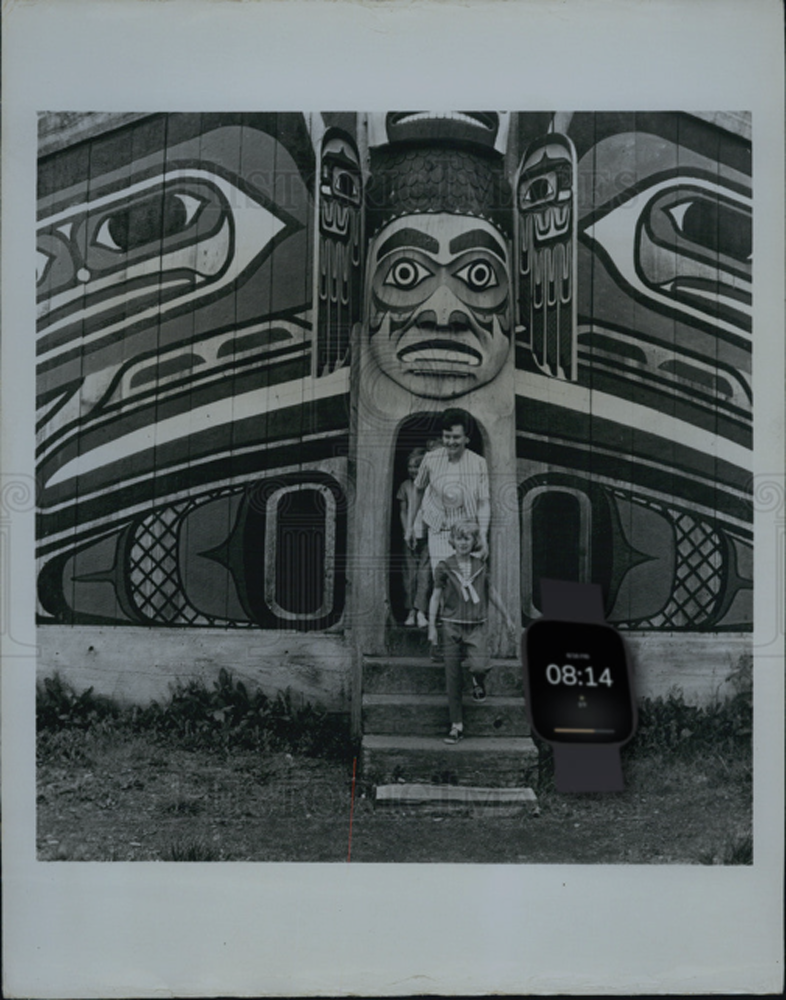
8:14
